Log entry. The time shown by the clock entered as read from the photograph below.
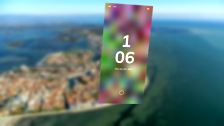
1:06
